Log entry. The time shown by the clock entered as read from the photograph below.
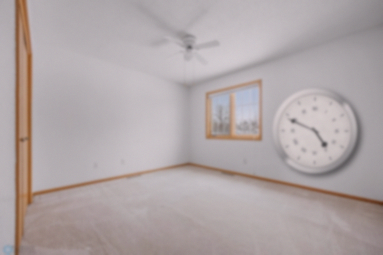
4:49
